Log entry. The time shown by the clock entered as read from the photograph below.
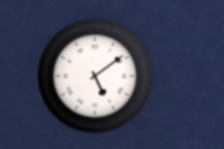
5:09
